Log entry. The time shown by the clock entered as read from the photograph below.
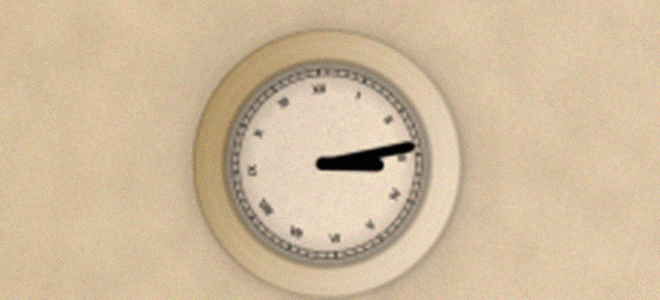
3:14
